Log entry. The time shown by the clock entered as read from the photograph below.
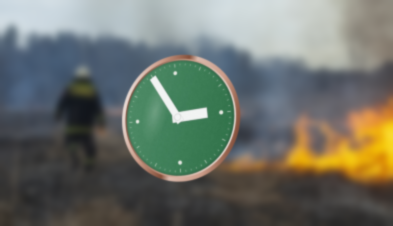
2:55
